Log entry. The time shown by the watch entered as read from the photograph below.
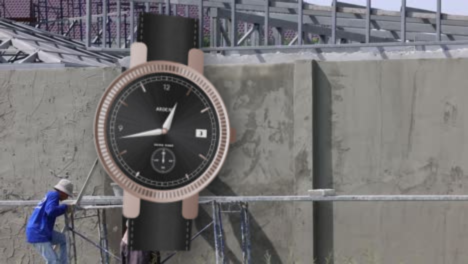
12:43
